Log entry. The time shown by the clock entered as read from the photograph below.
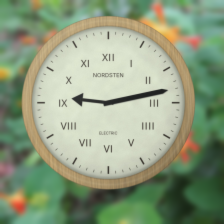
9:13
